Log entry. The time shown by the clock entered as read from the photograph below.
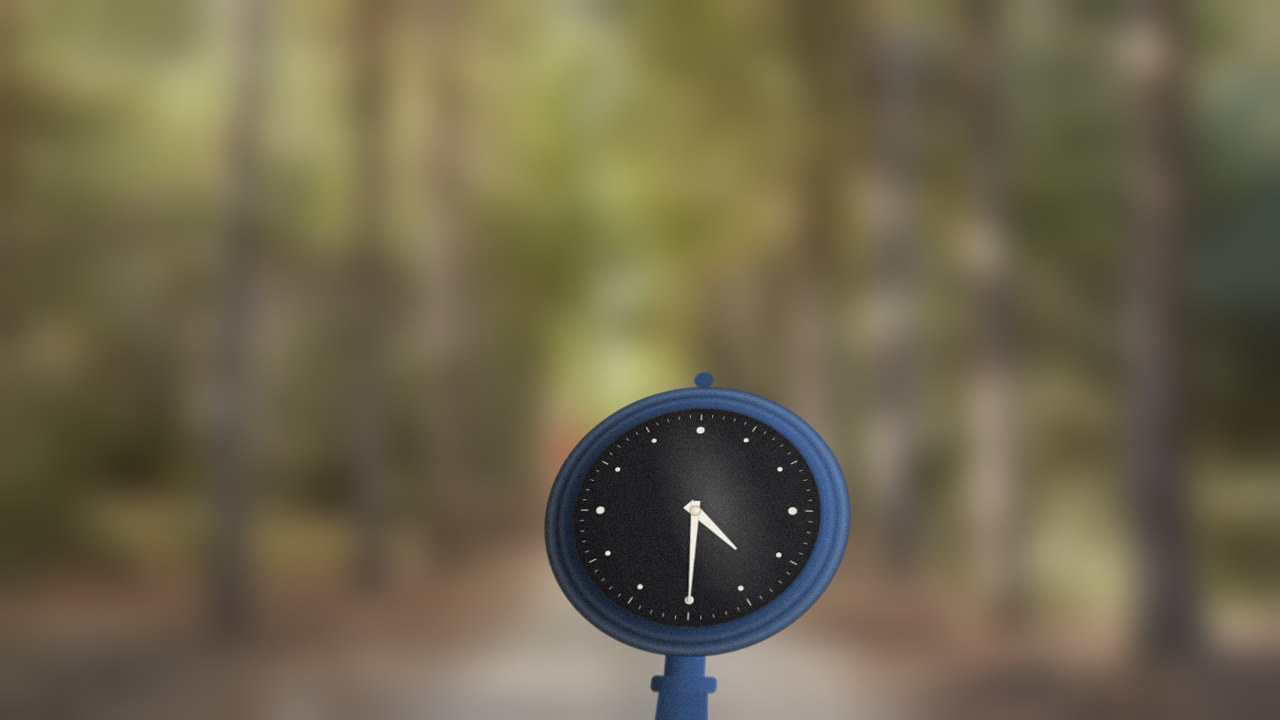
4:30
